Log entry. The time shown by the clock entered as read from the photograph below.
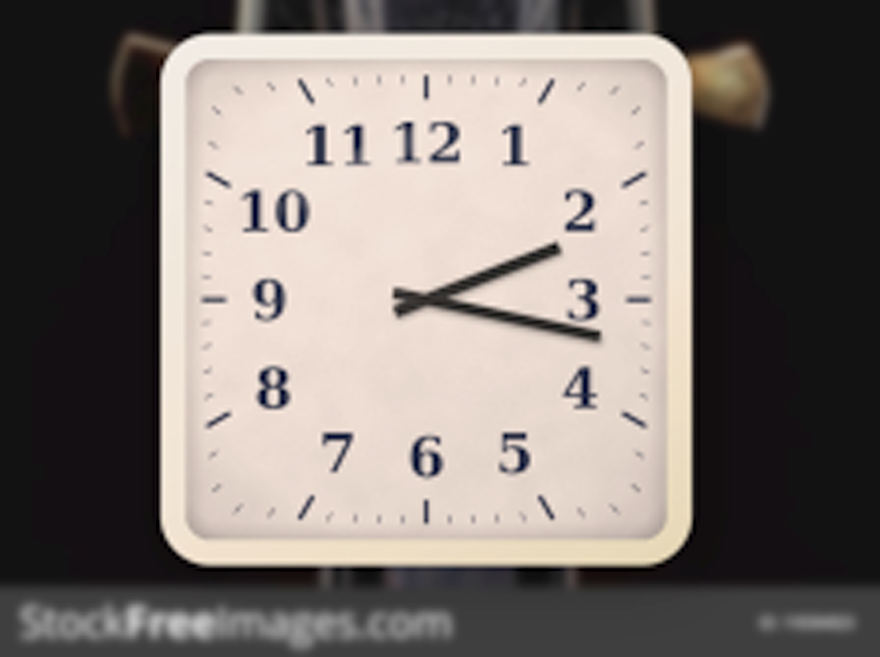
2:17
